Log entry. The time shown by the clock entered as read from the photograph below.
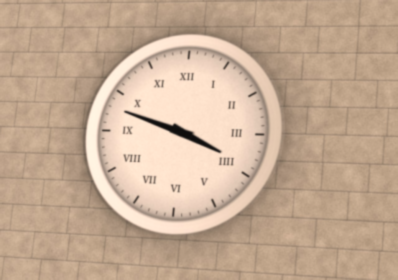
3:48
